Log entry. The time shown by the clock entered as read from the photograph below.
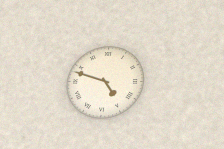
4:48
